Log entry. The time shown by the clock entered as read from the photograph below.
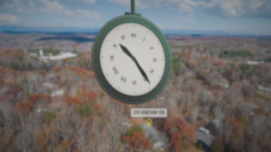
10:24
